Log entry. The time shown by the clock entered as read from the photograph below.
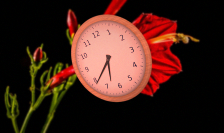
6:39
